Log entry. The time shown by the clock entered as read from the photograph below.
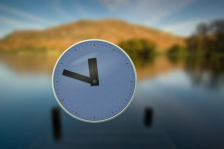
11:48
